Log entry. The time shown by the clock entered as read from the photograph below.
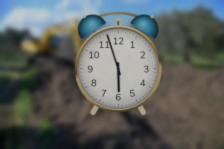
5:57
